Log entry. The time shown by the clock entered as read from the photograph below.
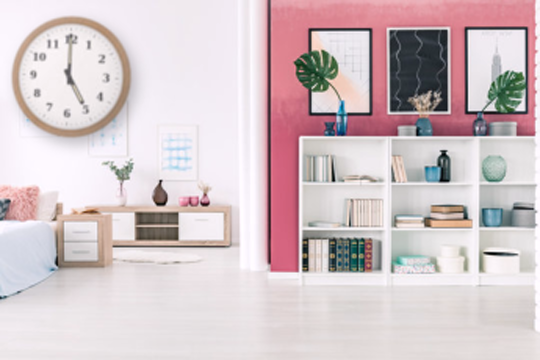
5:00
